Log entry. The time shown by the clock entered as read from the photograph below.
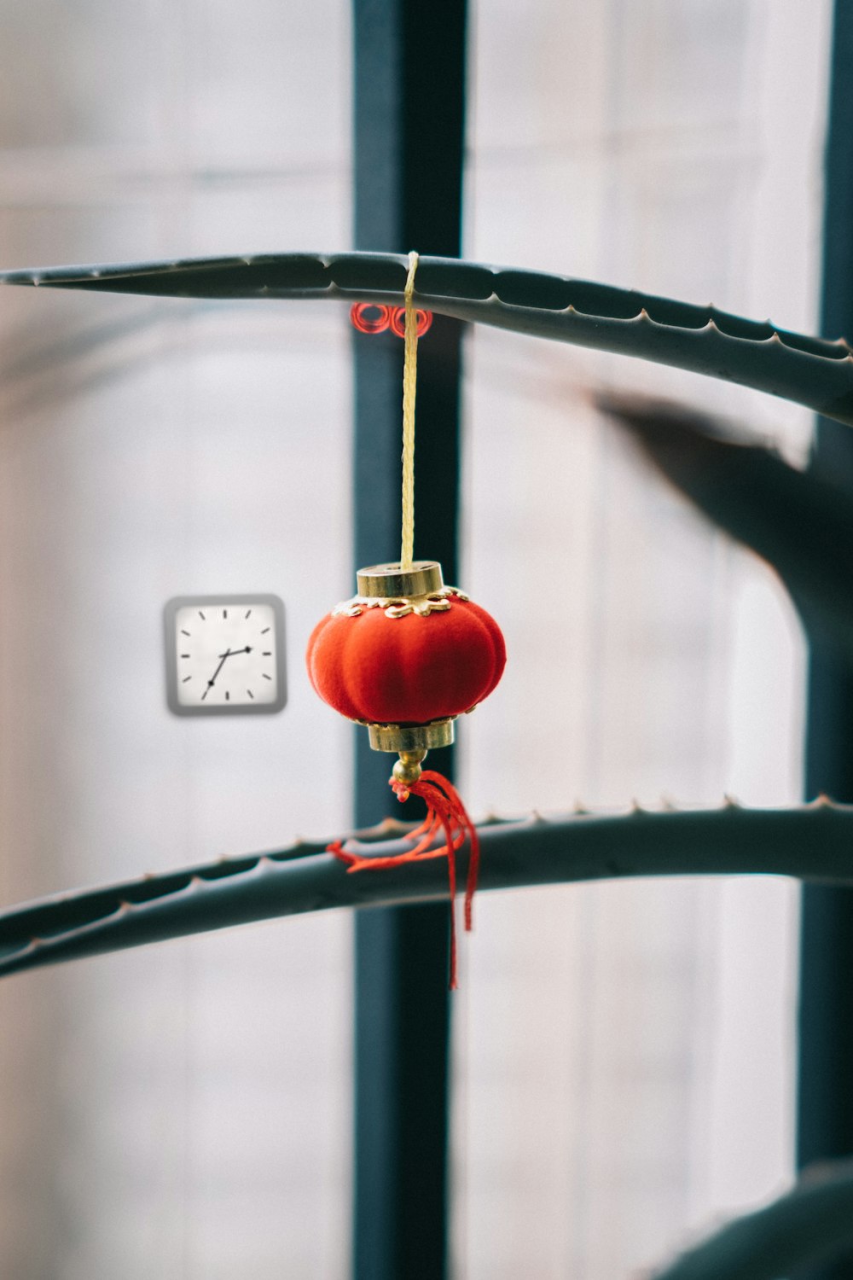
2:35
